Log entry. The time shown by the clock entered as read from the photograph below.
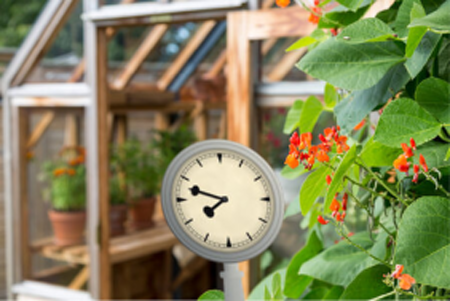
7:48
